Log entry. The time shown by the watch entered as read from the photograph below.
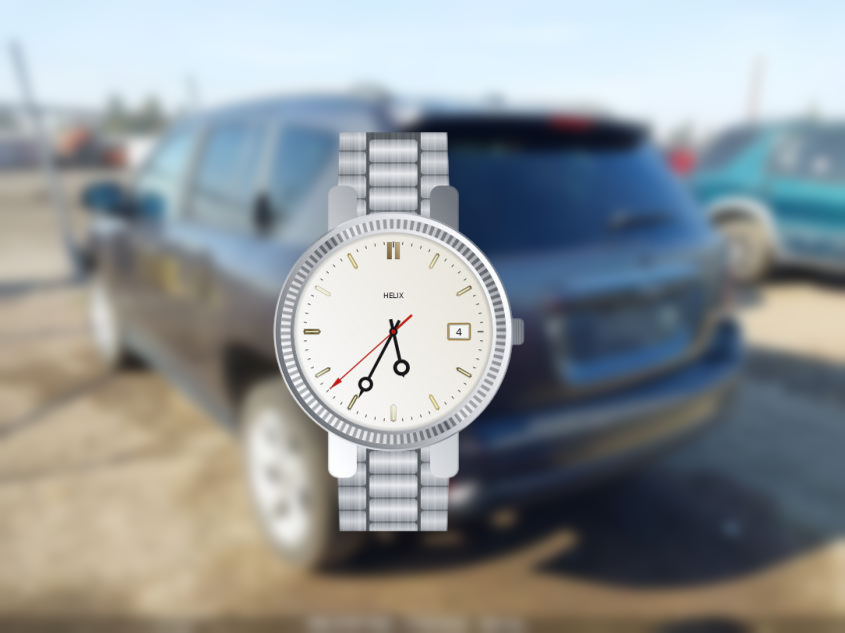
5:34:38
